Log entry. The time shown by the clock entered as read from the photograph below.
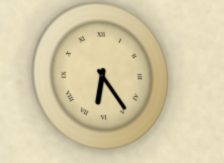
6:24
